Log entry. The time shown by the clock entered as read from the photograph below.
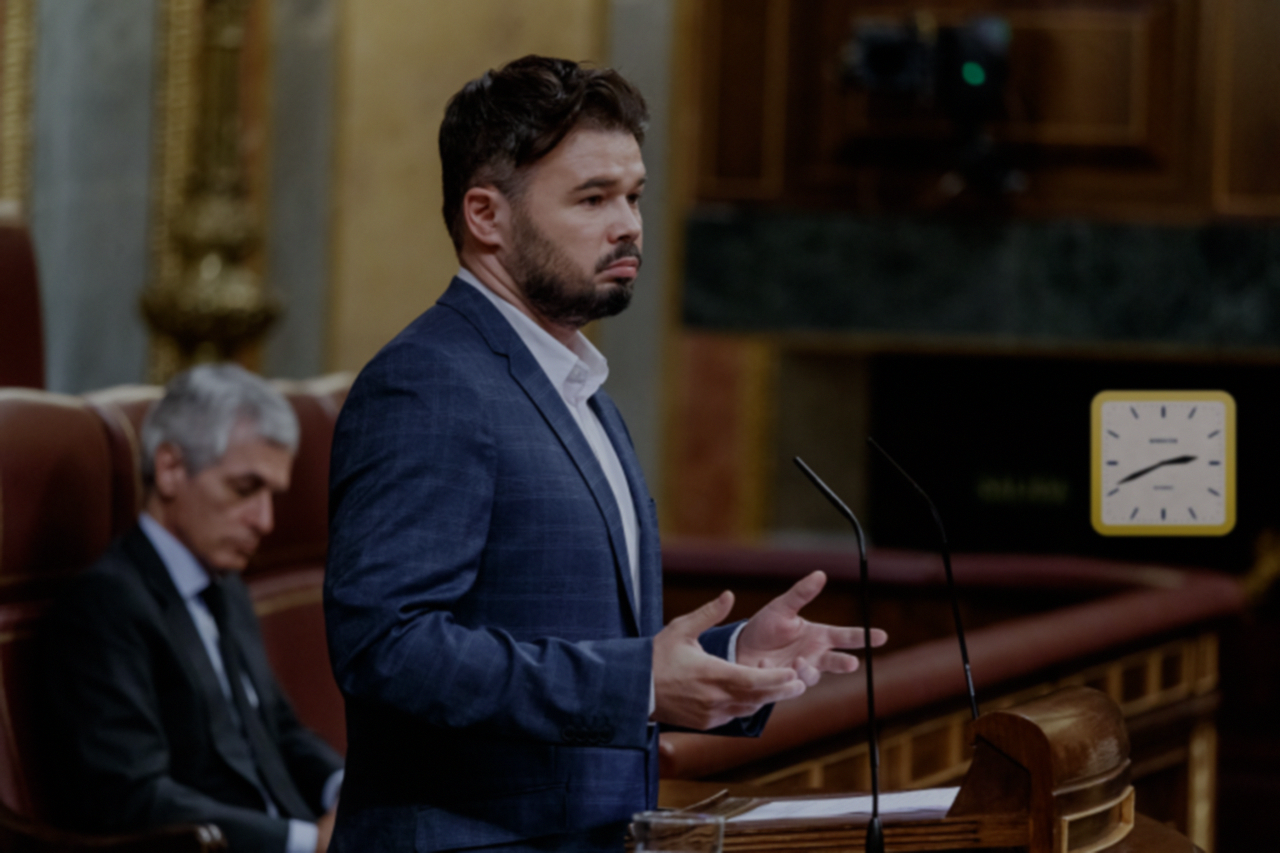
2:41
